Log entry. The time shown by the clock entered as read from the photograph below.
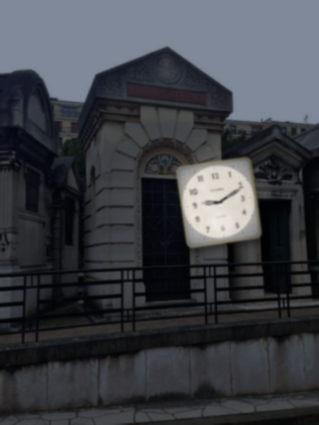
9:11
